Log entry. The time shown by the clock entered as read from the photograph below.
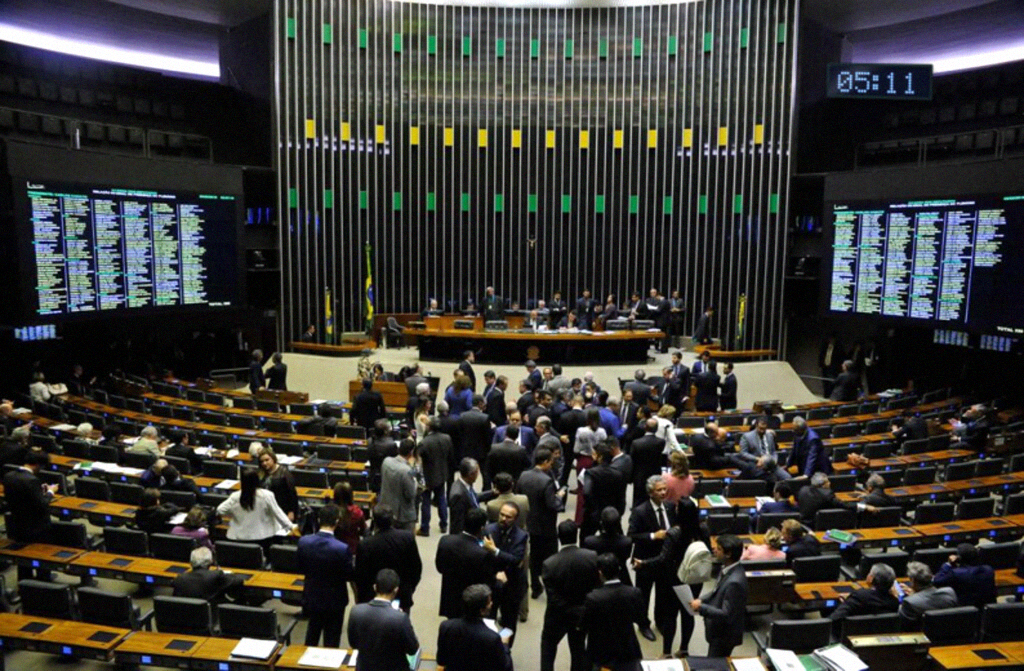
5:11
